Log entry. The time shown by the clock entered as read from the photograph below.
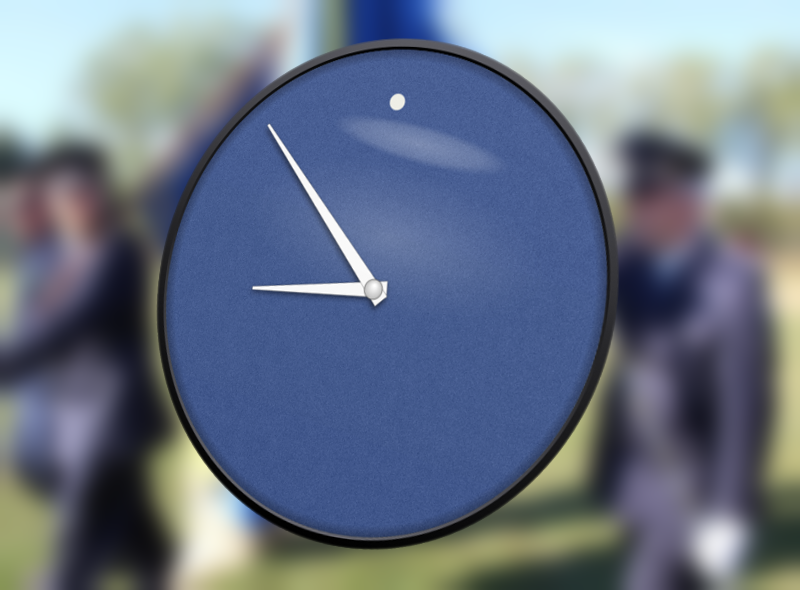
8:53
